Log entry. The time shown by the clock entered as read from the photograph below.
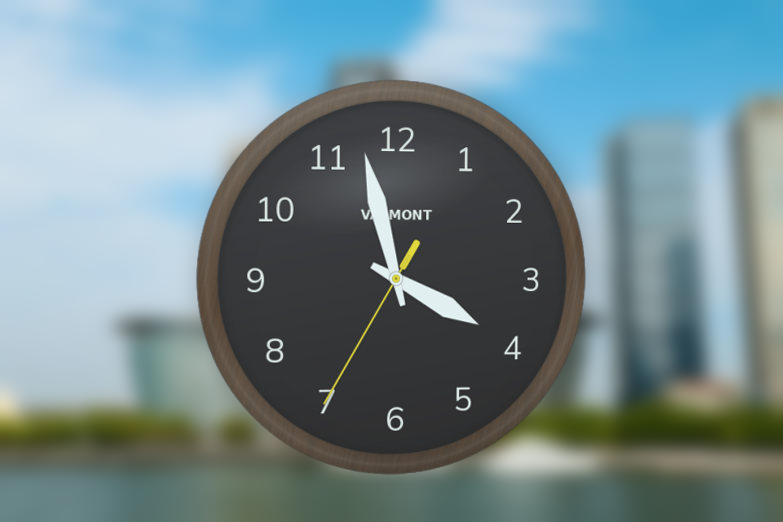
3:57:35
